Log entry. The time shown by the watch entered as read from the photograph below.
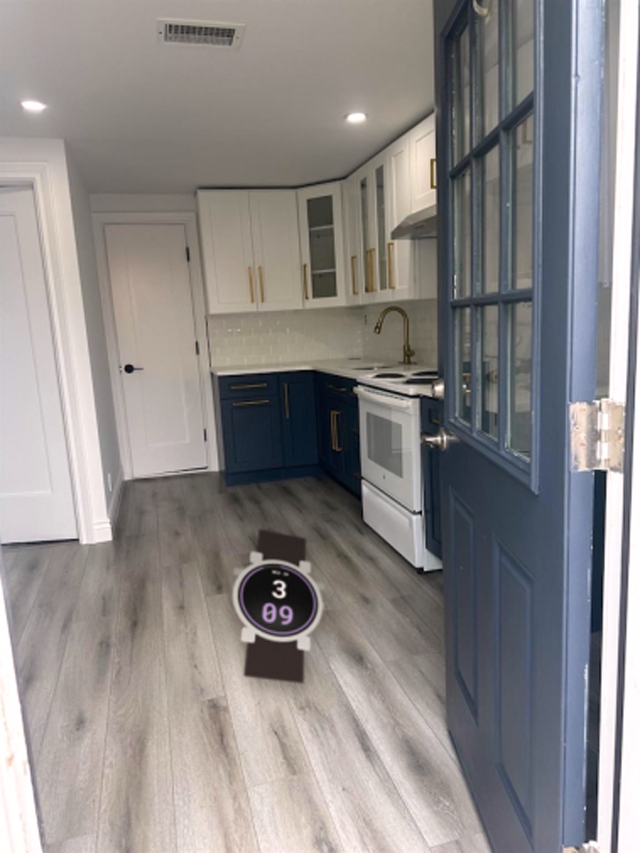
3:09
